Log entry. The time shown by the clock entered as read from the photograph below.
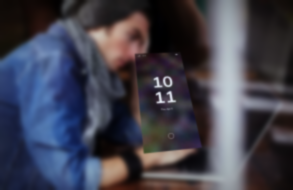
10:11
